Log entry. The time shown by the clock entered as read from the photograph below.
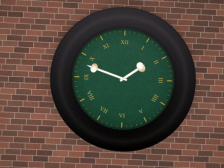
1:48
